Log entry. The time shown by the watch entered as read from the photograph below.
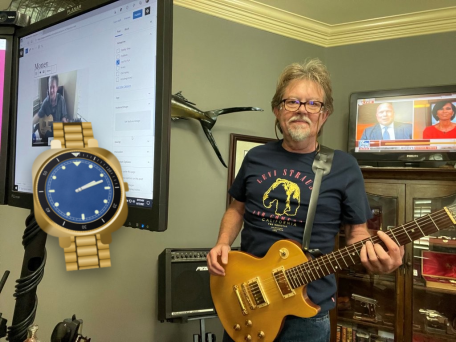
2:12
